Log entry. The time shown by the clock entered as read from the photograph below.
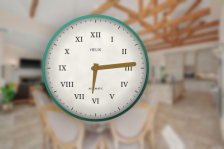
6:14
